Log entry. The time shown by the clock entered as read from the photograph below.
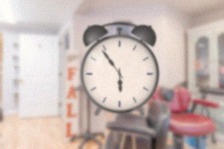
5:54
